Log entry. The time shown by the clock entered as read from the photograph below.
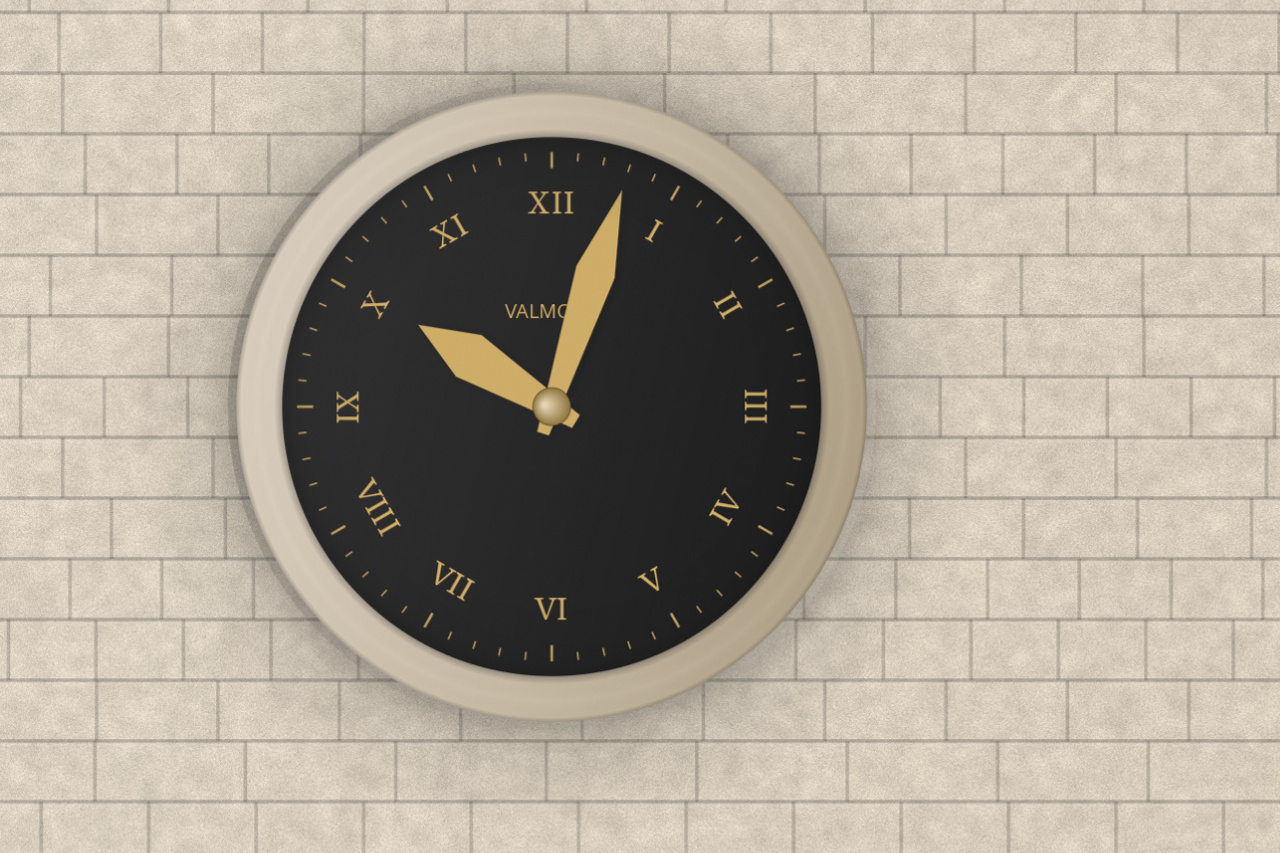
10:03
